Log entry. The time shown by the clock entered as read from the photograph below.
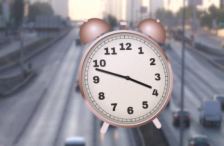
3:48
